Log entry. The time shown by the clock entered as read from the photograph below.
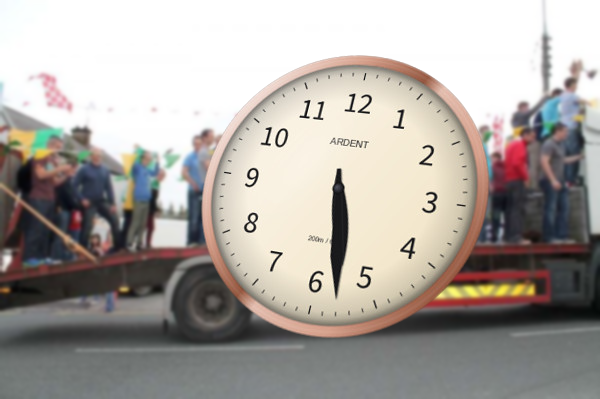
5:28
